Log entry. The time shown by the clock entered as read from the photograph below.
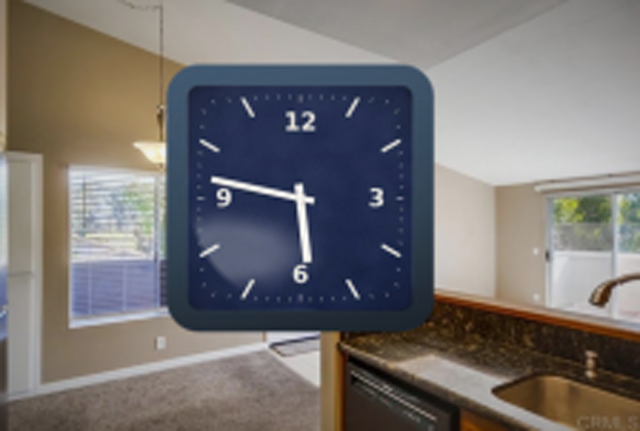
5:47
